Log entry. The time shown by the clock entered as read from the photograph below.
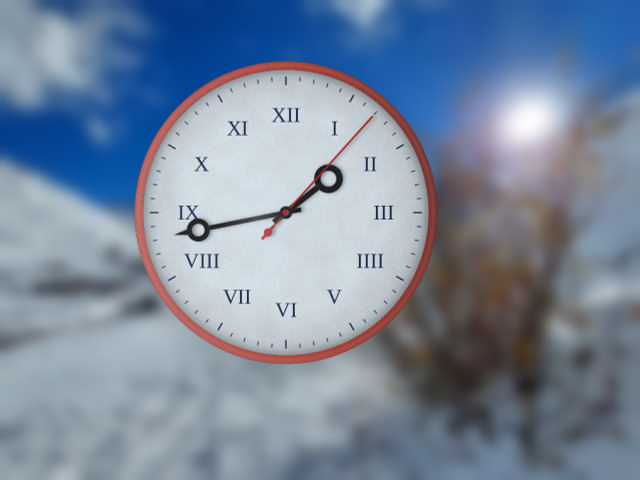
1:43:07
